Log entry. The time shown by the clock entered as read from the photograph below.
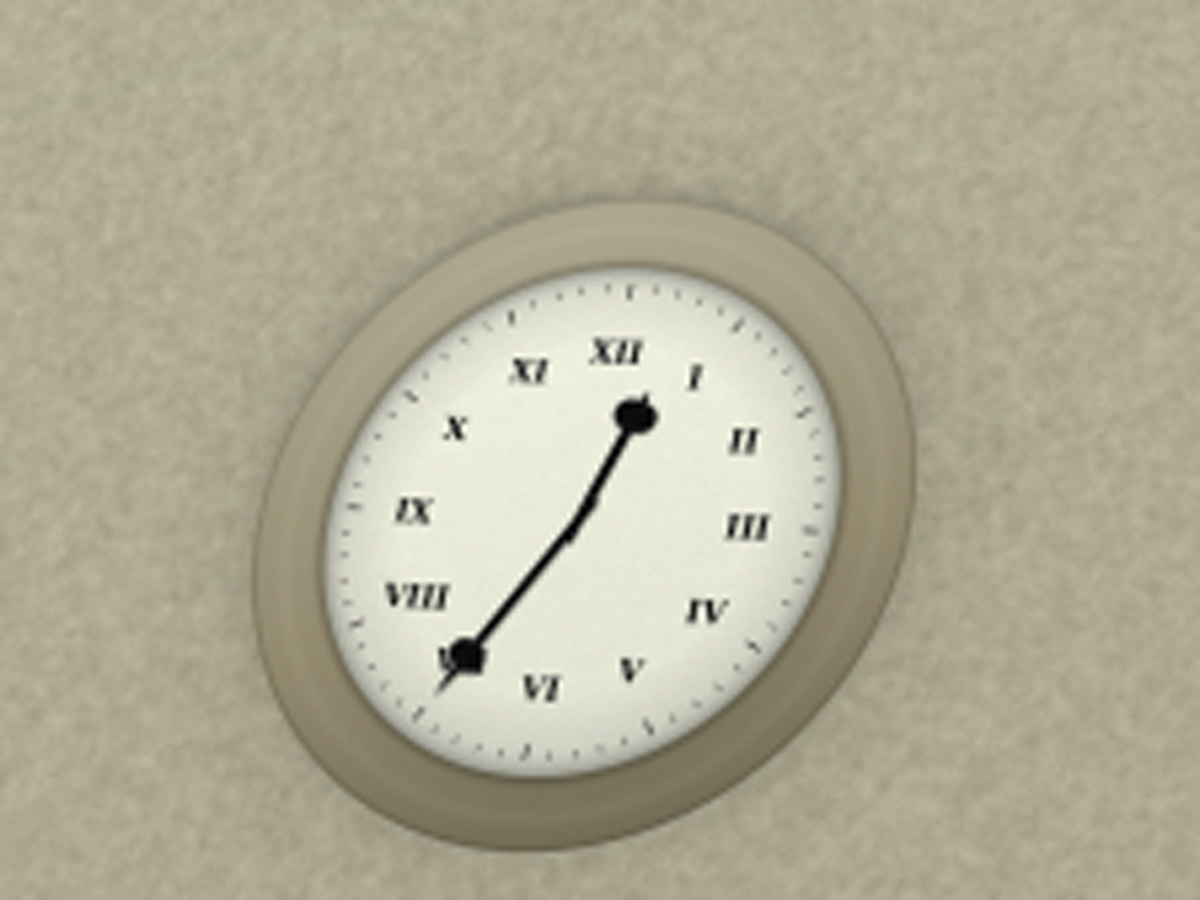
12:35
